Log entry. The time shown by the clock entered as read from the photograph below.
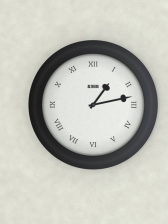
1:13
